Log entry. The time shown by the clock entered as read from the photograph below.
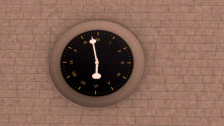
5:58
